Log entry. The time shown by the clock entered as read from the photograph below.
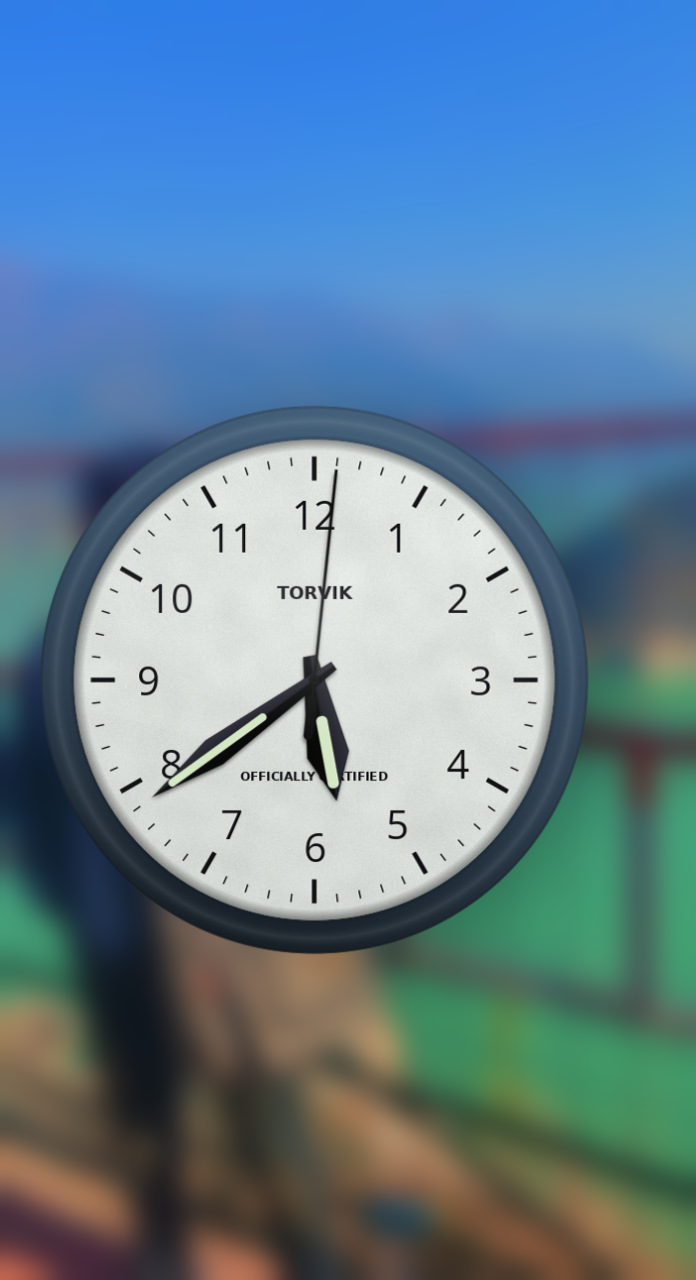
5:39:01
